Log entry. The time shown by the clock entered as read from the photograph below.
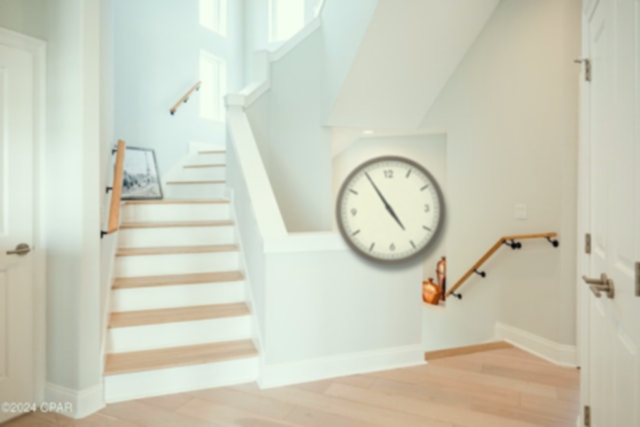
4:55
